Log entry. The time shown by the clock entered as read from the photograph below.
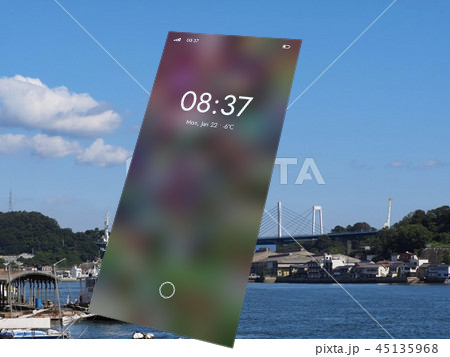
8:37
